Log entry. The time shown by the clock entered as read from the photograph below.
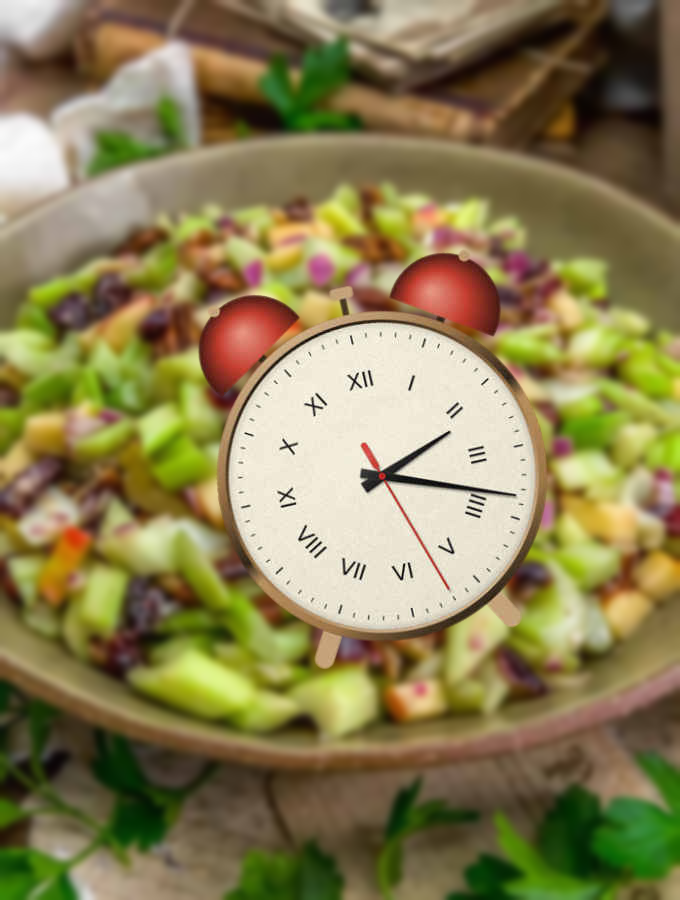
2:18:27
